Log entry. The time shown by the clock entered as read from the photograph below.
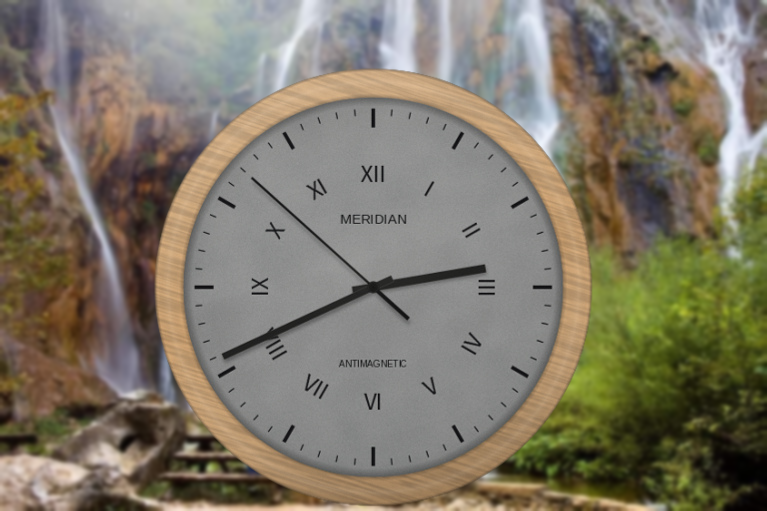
2:40:52
